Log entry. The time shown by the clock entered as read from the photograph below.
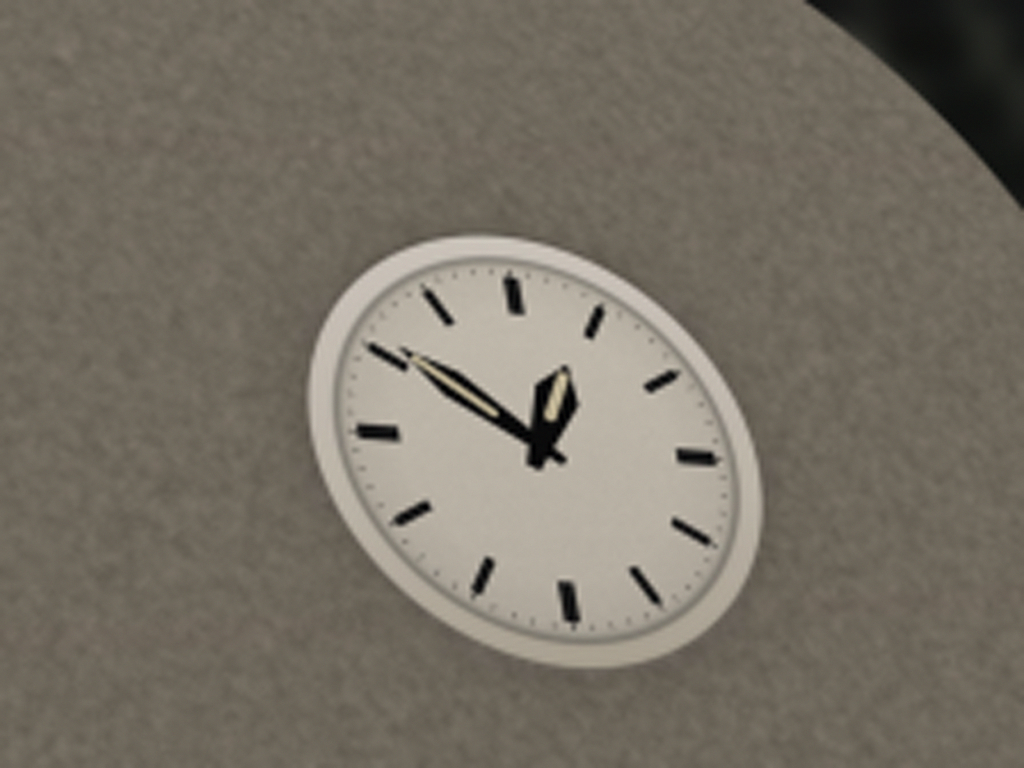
12:51
